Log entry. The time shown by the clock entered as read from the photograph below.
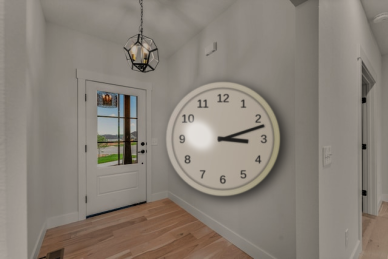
3:12
